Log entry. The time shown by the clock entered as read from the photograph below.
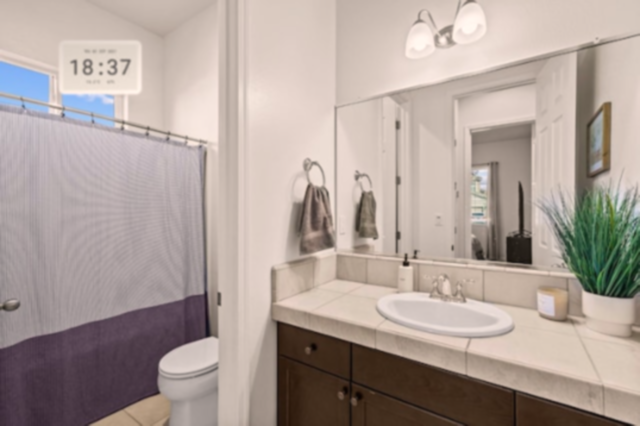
18:37
